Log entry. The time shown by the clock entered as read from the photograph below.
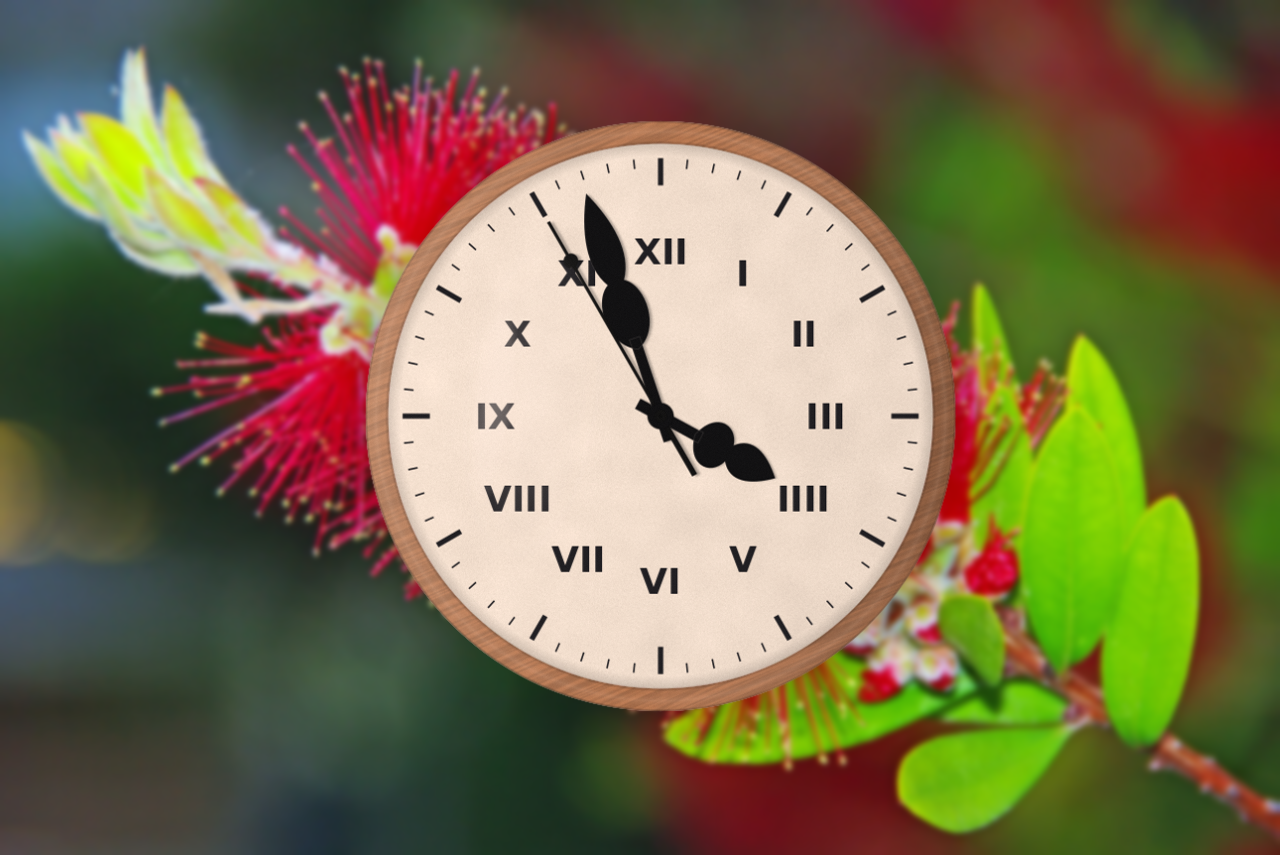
3:56:55
